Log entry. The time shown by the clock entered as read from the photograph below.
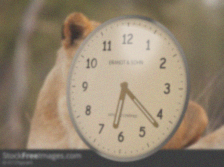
6:22
